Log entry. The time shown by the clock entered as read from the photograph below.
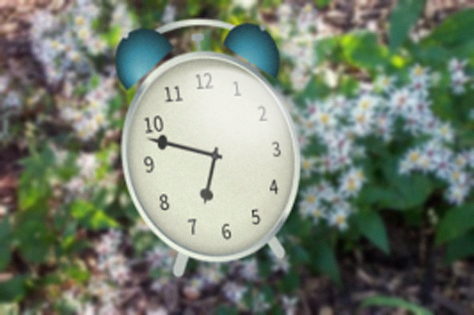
6:48
